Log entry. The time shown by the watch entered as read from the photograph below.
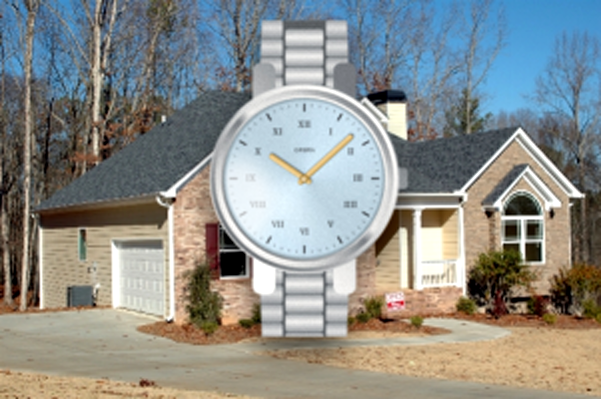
10:08
